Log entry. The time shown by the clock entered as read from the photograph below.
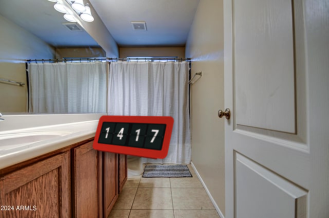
14:17
